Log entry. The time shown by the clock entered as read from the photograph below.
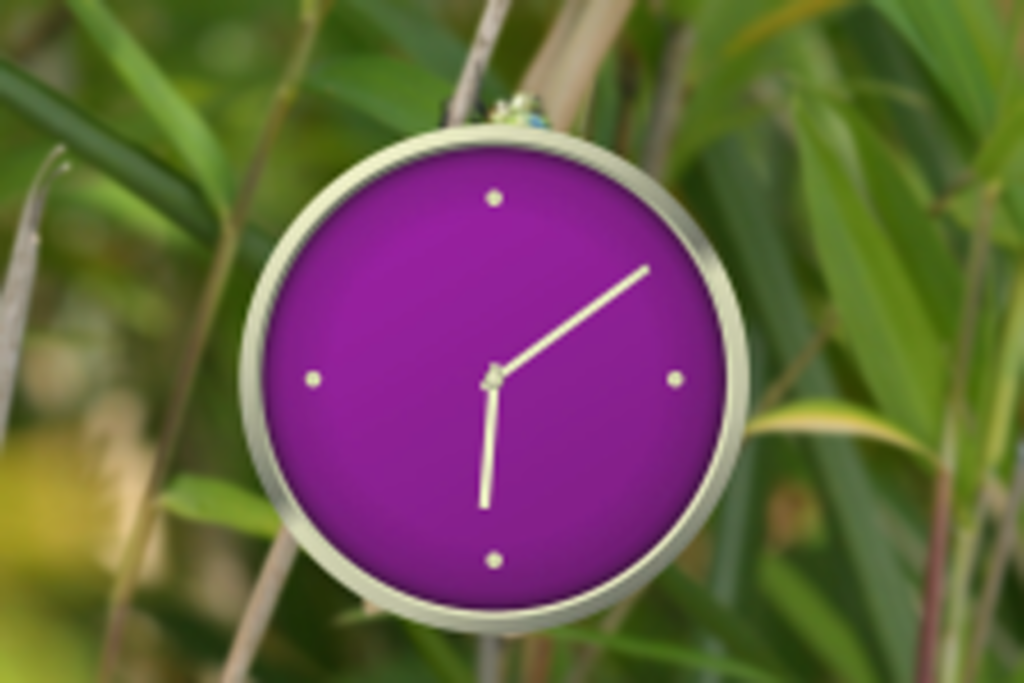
6:09
